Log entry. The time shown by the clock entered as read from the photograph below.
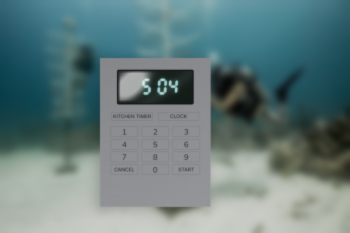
5:04
